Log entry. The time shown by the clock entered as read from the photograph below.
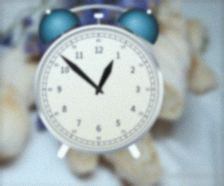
12:52
